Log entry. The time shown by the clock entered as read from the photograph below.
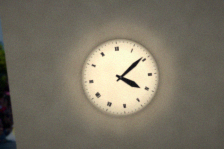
4:09
